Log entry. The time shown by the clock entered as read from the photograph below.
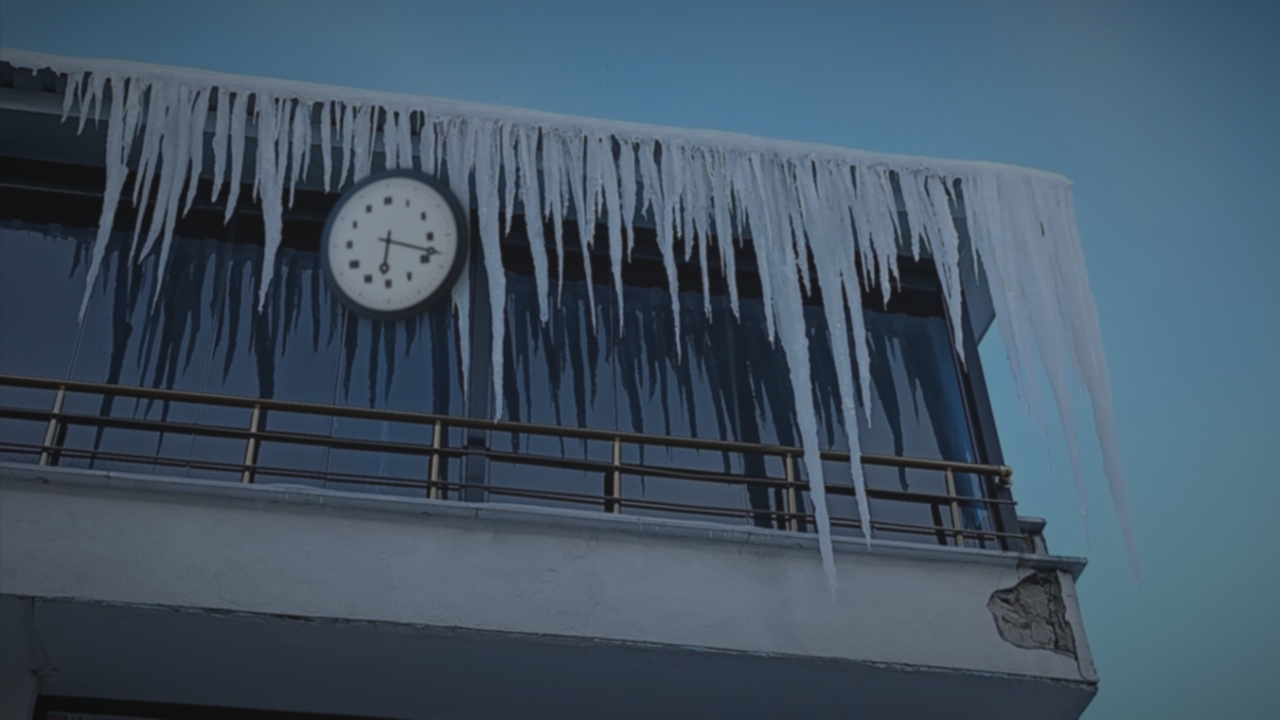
6:18
